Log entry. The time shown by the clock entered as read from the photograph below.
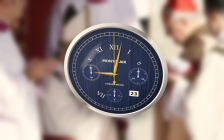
9:02
